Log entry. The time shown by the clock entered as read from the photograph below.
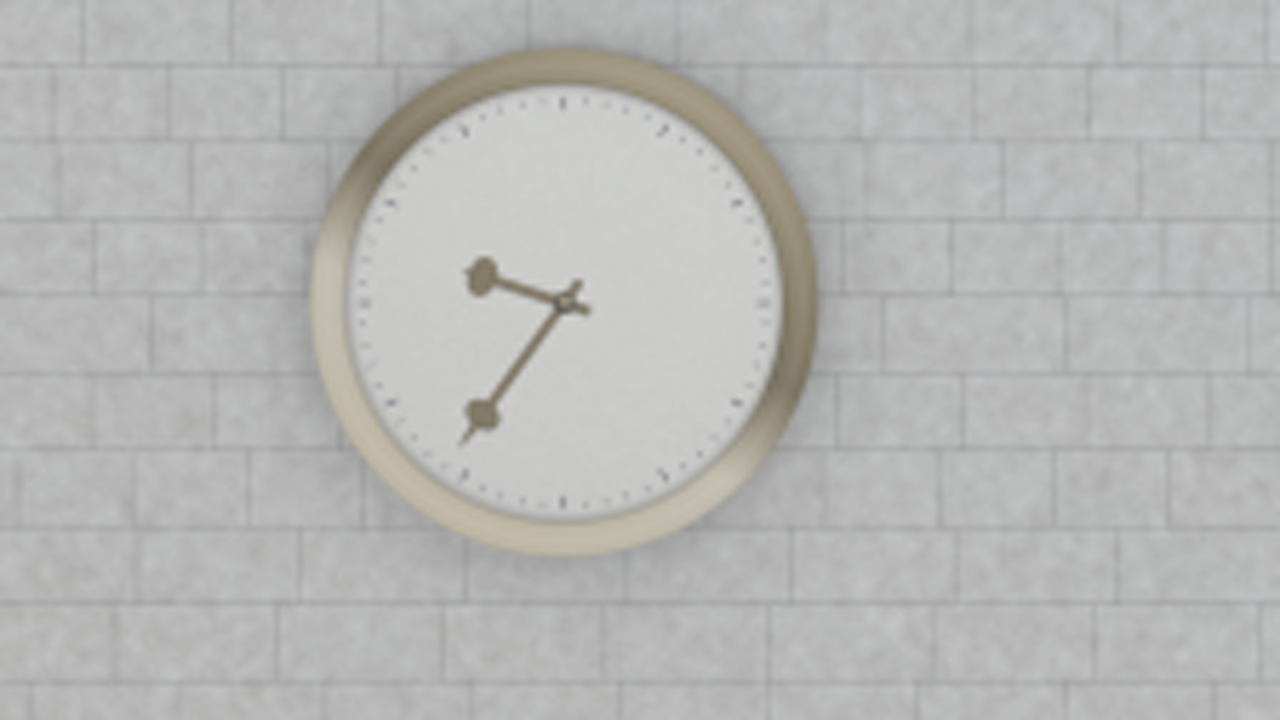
9:36
